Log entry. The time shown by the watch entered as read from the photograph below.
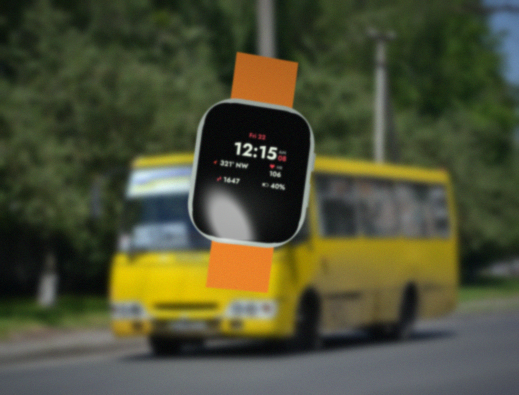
12:15
